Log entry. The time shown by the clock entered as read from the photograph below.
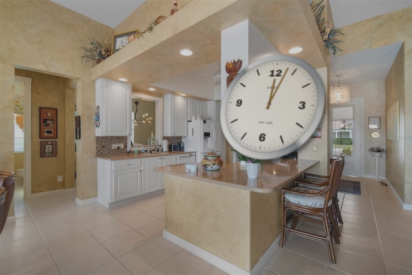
12:03
